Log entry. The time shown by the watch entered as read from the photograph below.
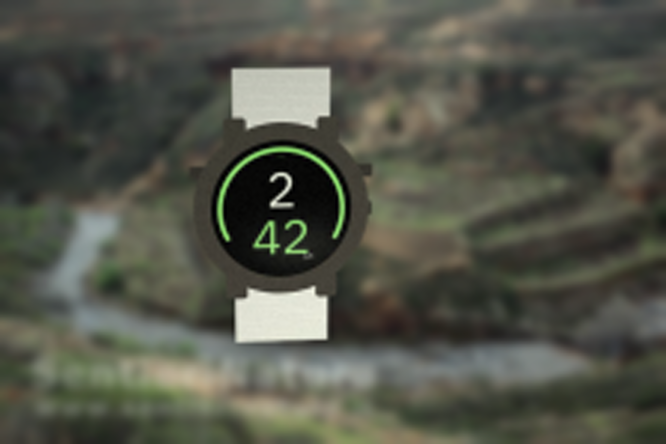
2:42
